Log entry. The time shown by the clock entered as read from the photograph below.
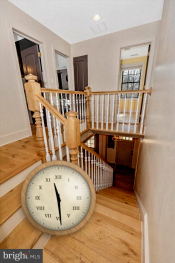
11:29
